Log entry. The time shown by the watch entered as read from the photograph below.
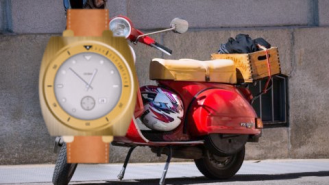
12:52
